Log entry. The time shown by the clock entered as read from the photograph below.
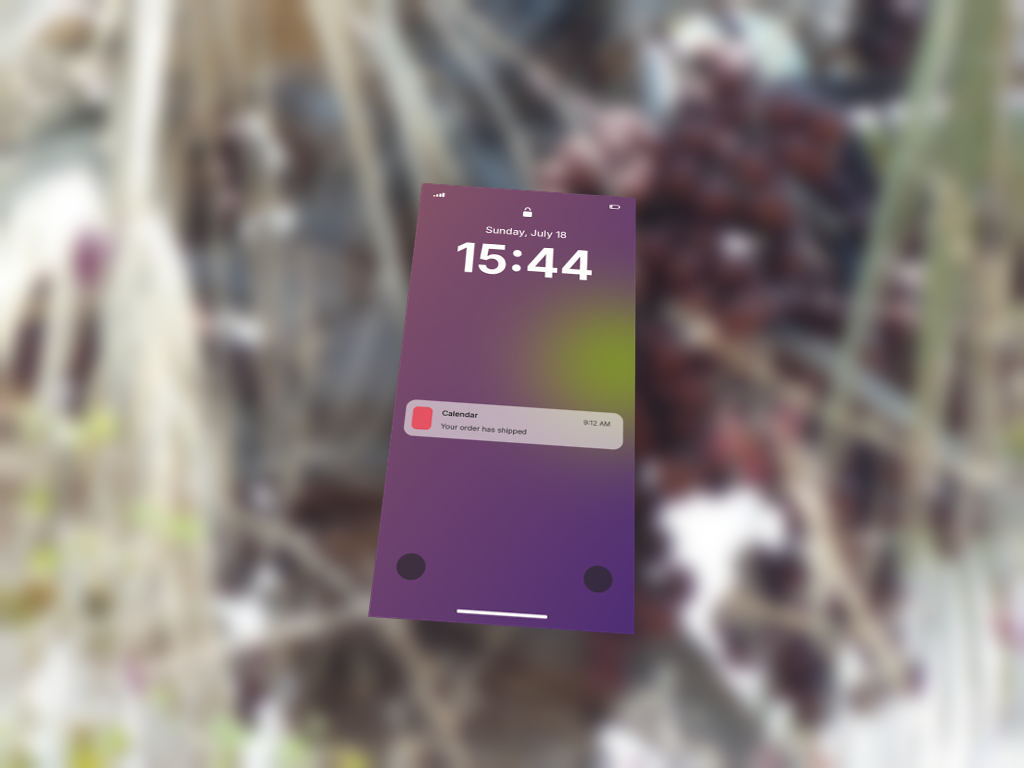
15:44
